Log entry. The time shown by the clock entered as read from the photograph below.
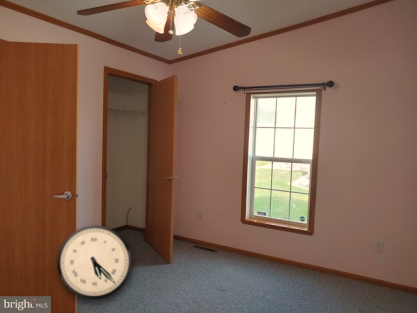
5:23
